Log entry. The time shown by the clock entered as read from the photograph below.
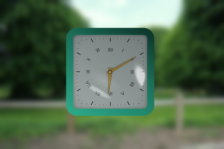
6:10
